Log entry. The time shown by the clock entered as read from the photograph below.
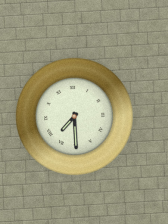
7:30
